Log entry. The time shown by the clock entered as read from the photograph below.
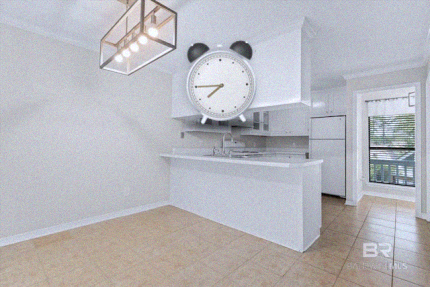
7:45
